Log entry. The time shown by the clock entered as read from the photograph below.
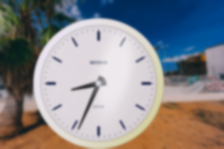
8:34
